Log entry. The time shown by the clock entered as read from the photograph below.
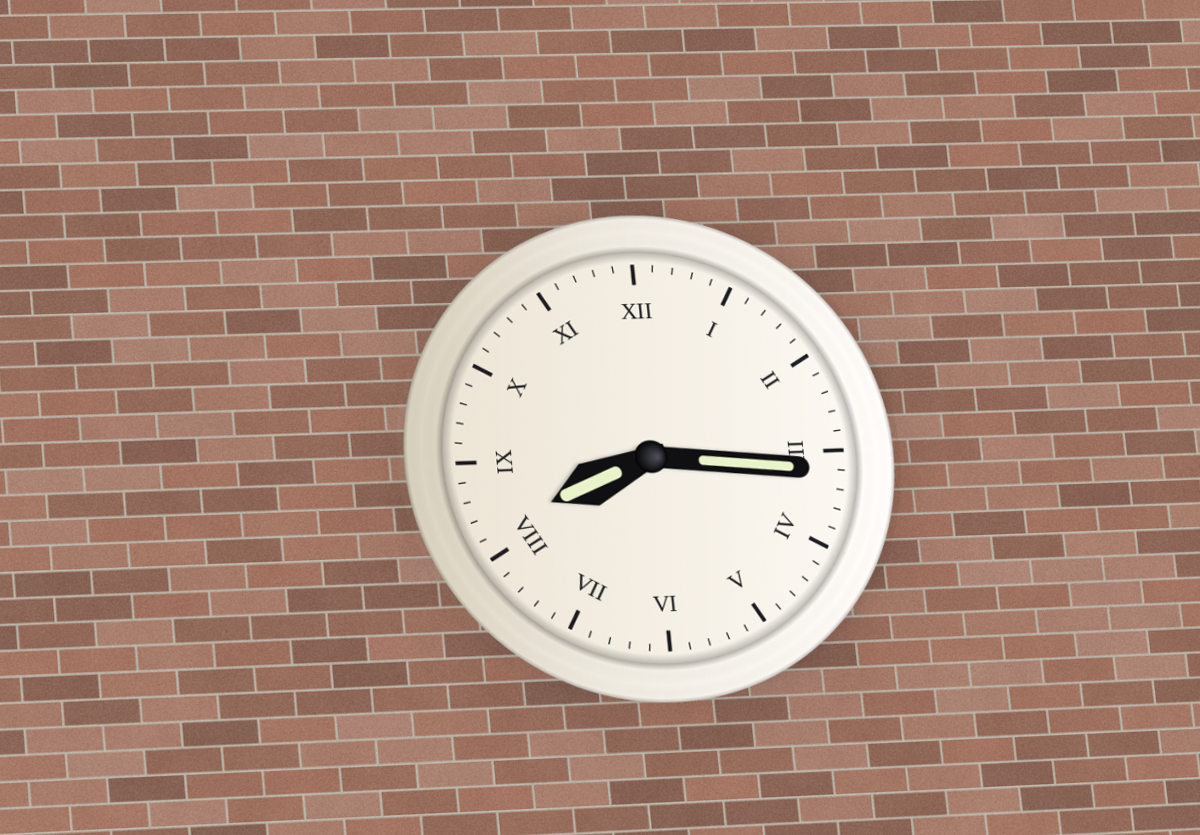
8:16
